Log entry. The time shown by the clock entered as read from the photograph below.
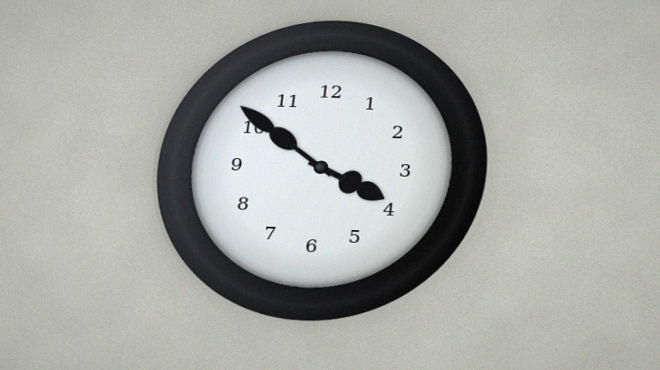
3:51
